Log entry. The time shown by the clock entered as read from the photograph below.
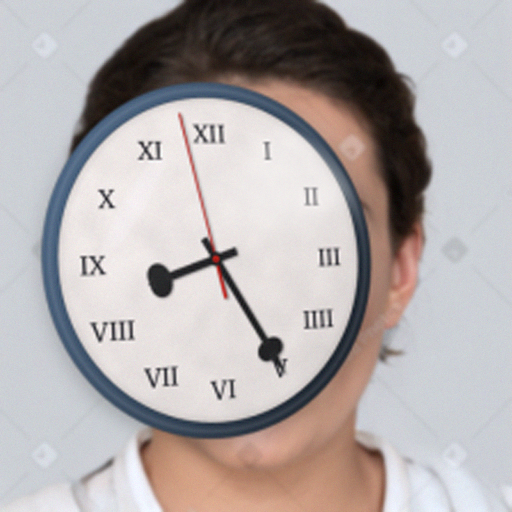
8:24:58
